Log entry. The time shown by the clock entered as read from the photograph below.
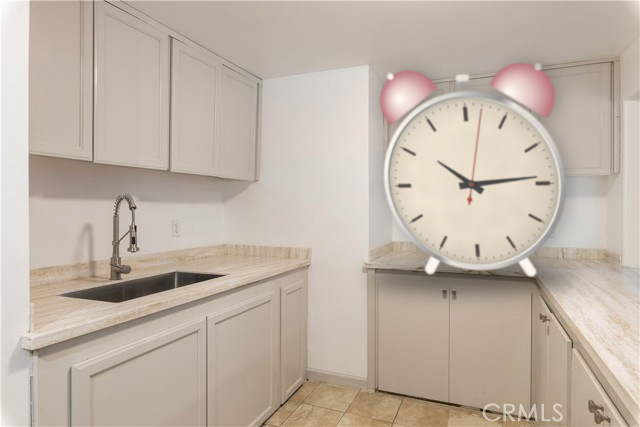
10:14:02
